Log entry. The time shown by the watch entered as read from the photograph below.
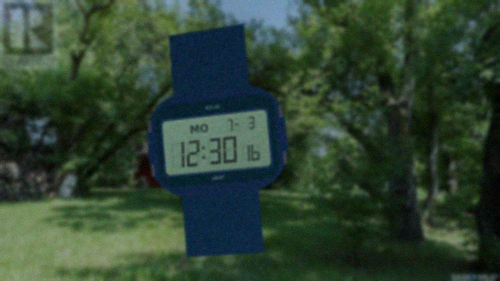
12:30:16
